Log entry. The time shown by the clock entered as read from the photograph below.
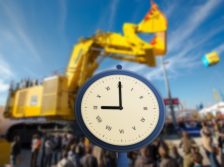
9:00
